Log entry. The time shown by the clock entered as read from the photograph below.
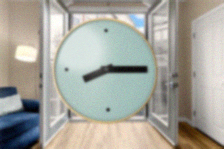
8:15
